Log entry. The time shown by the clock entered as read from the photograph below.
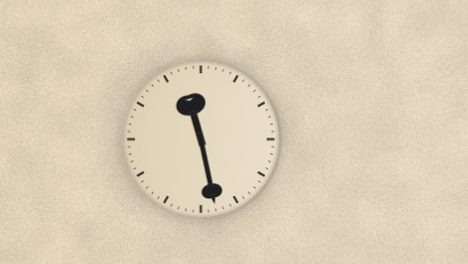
11:28
